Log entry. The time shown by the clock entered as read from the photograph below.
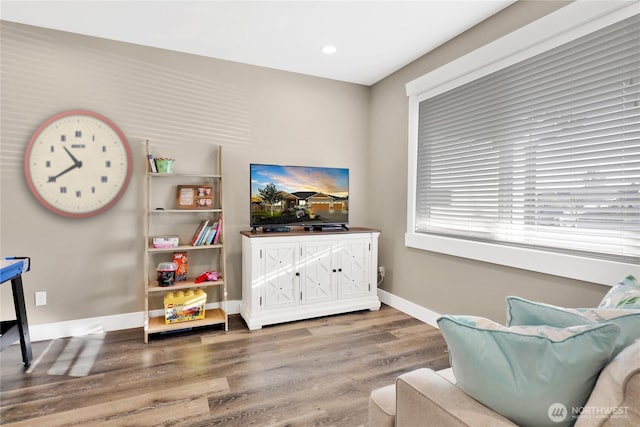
10:40
